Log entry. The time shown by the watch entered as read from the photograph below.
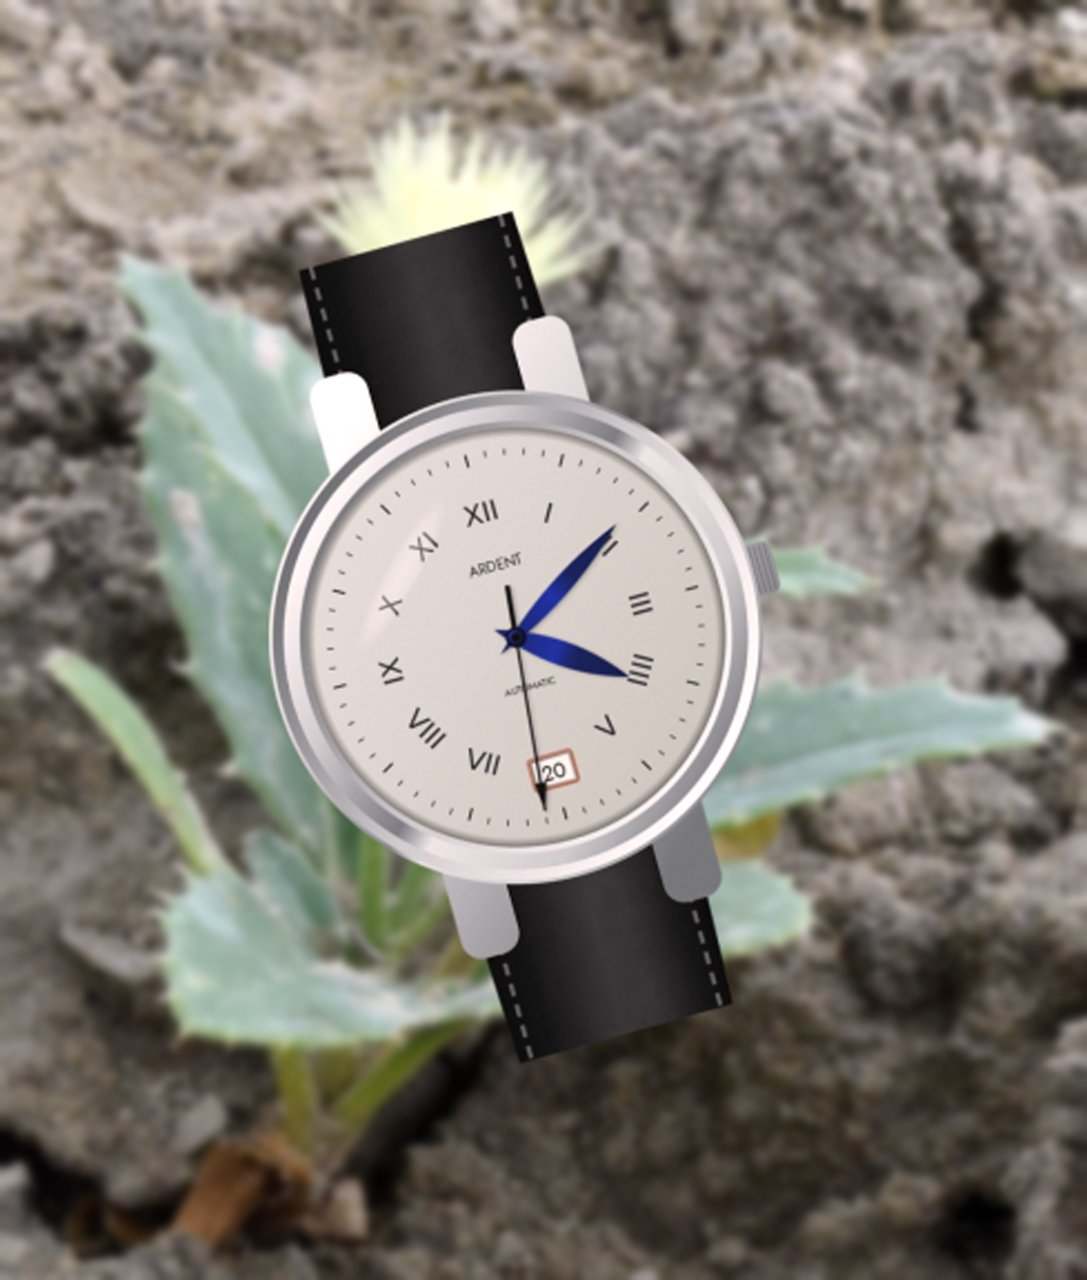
4:09:31
